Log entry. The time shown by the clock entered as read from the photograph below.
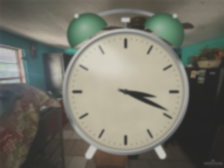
3:19
